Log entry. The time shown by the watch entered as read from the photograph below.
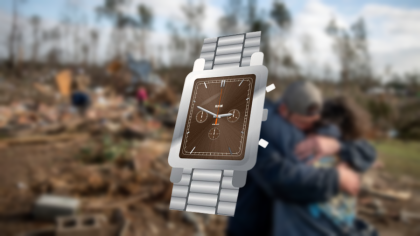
2:49
